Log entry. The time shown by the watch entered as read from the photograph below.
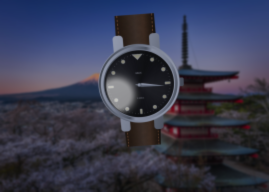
3:16
